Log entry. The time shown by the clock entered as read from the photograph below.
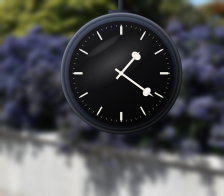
1:21
